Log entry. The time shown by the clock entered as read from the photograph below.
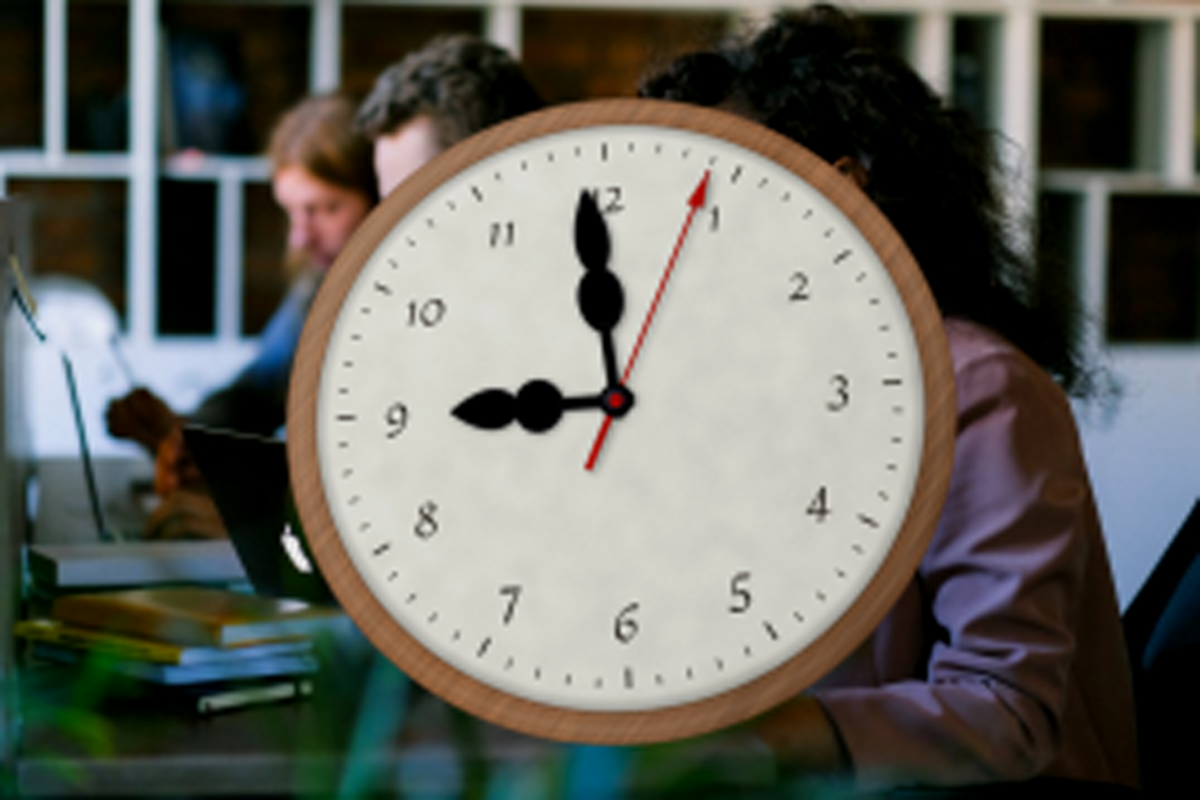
8:59:04
